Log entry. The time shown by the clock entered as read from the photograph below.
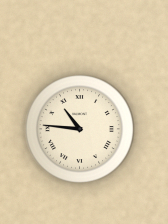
10:46
